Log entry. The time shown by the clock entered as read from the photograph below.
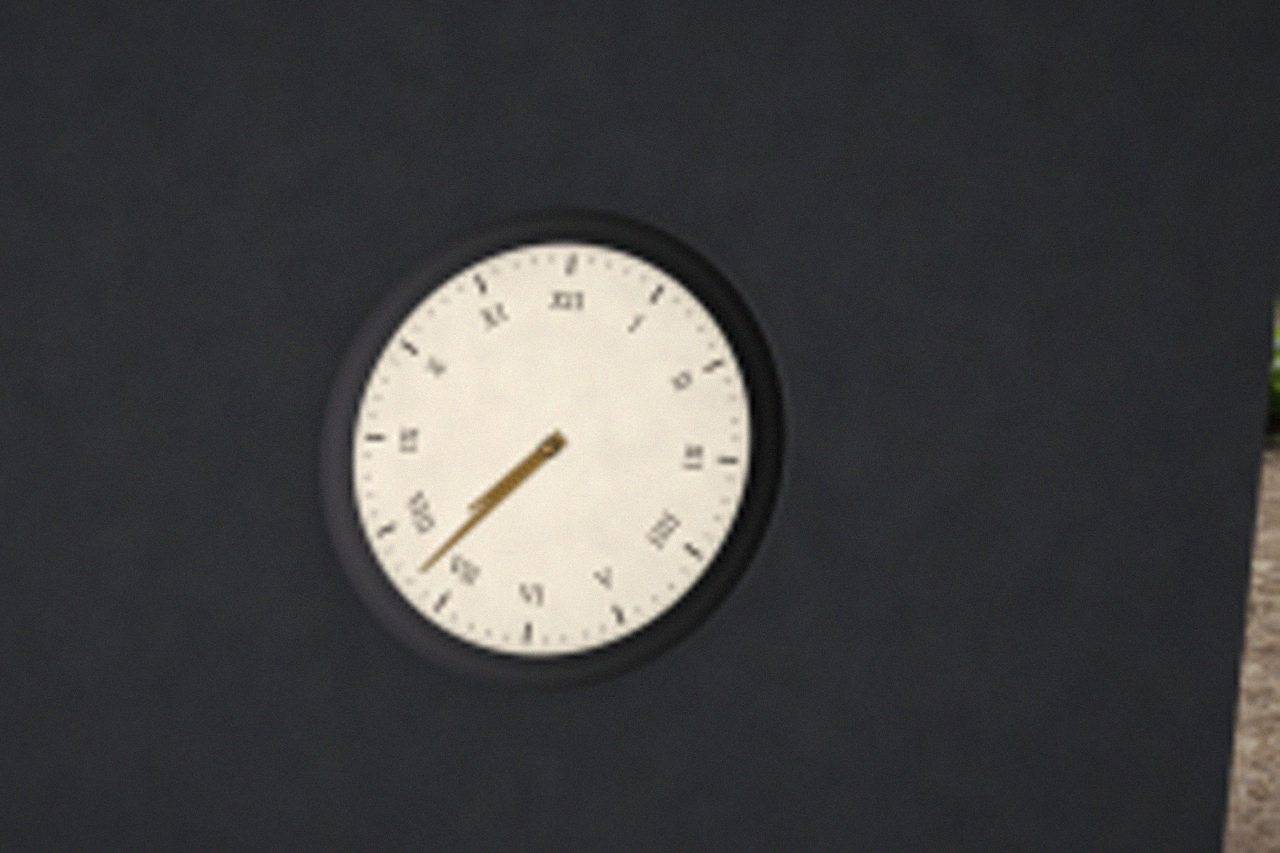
7:37
